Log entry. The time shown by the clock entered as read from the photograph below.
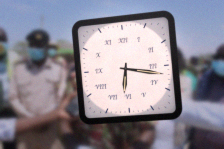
6:17
